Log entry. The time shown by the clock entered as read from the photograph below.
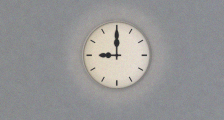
9:00
